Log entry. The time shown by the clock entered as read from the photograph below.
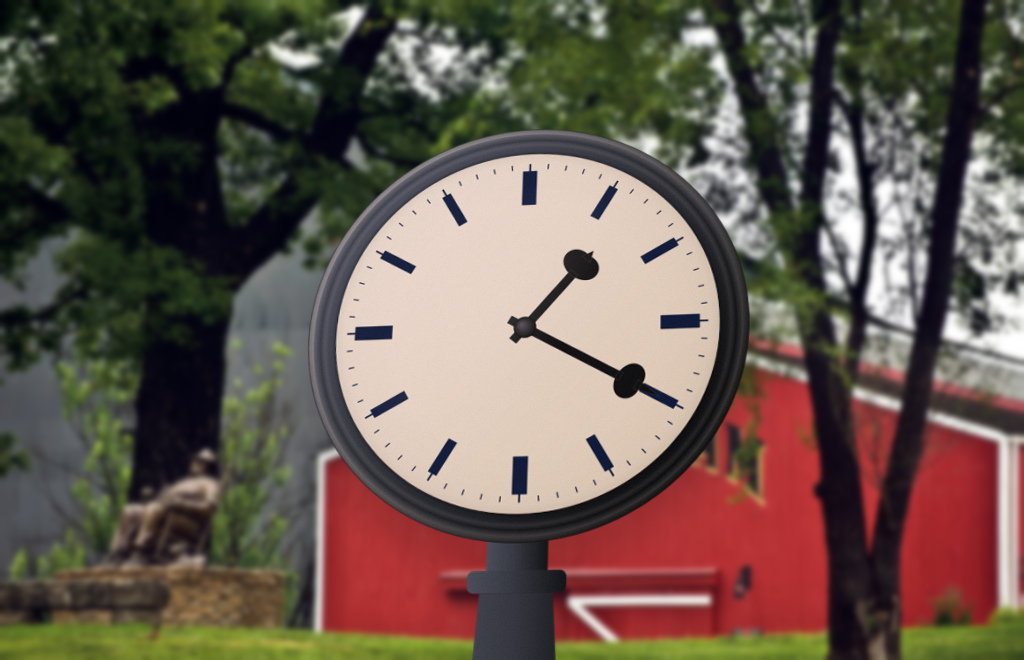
1:20
